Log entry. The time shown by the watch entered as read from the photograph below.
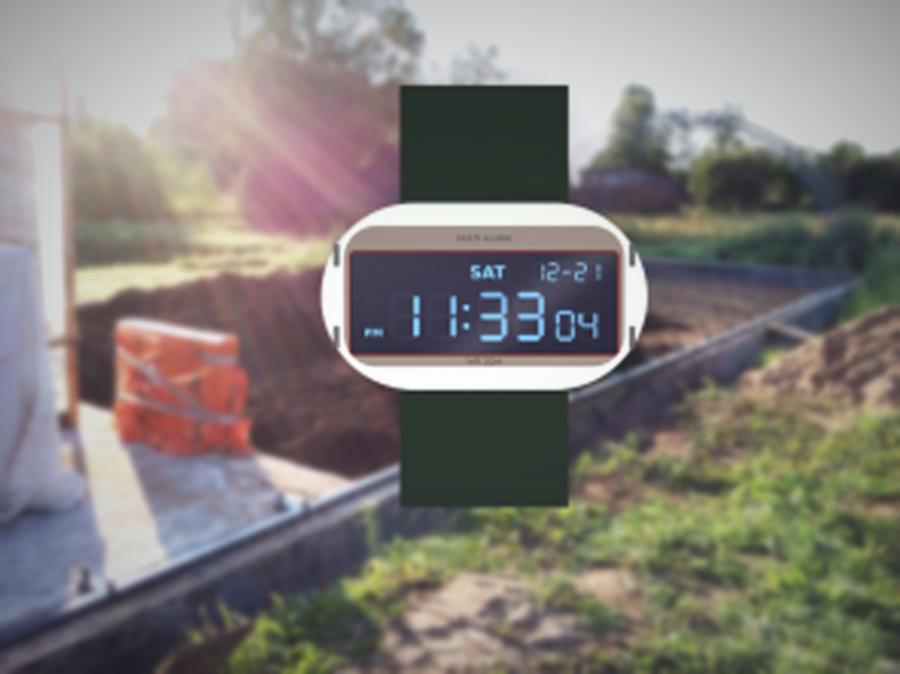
11:33:04
